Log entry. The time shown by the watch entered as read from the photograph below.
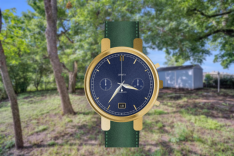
3:36
